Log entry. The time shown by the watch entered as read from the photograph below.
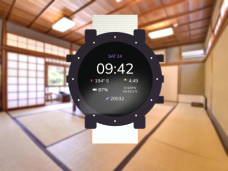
9:42
